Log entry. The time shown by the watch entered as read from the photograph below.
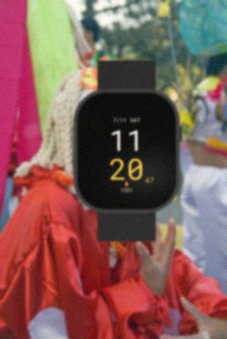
11:20
